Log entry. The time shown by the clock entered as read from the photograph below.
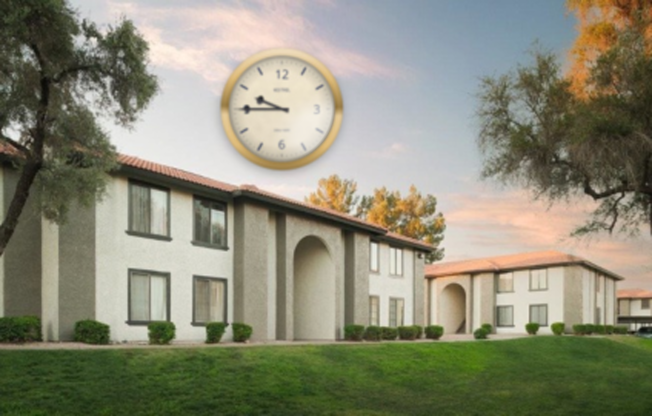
9:45
